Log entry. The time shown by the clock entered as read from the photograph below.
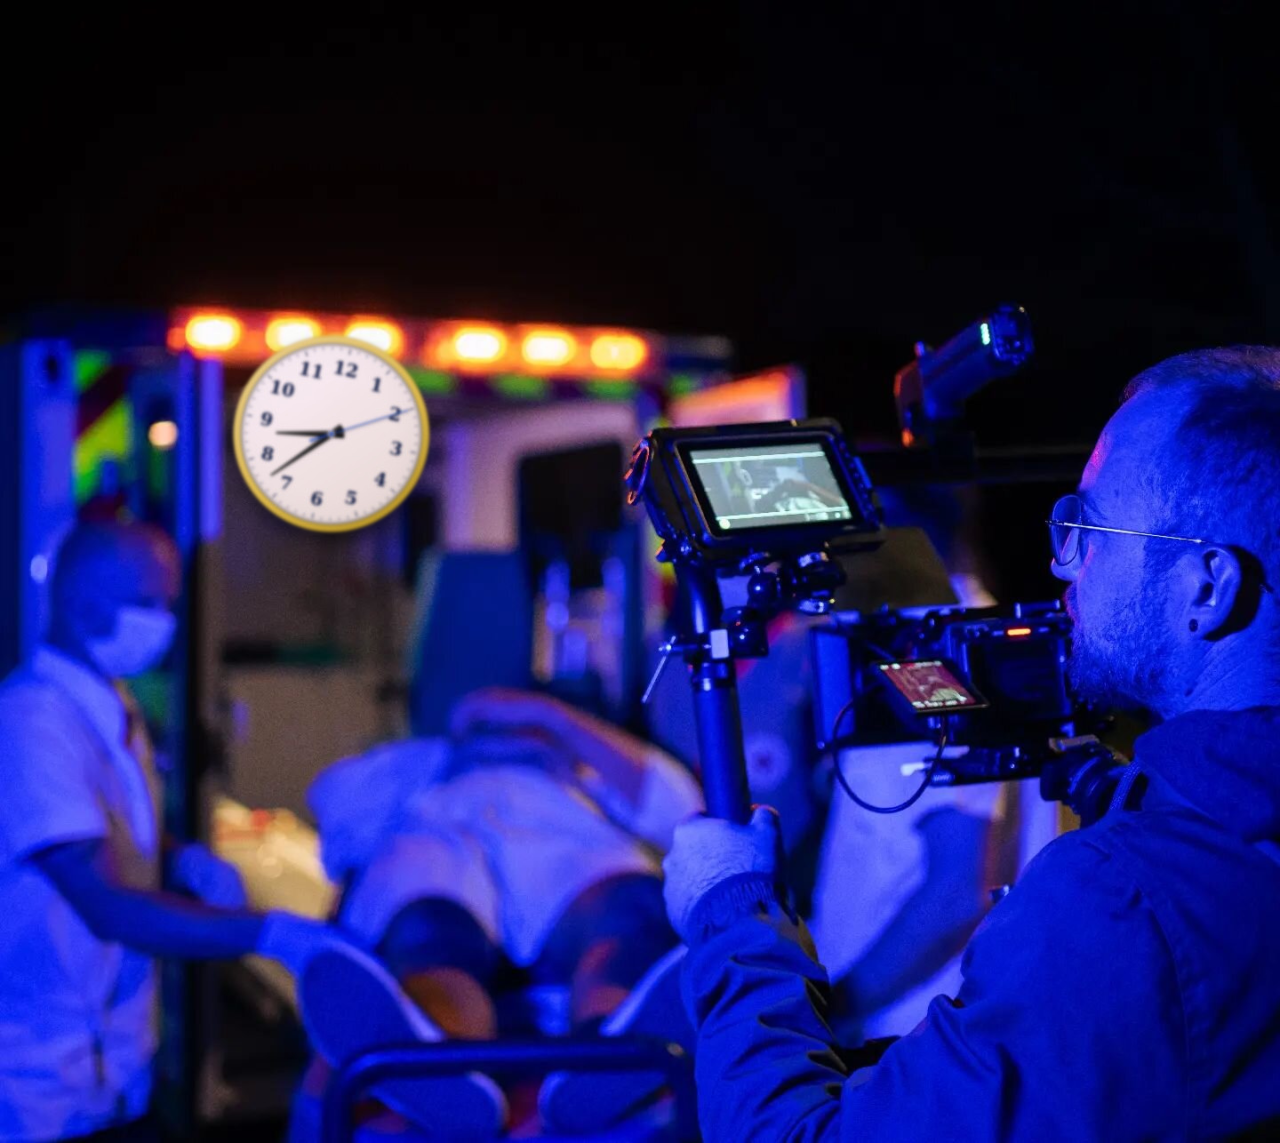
8:37:10
